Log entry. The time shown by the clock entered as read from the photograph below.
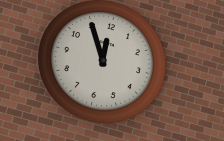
11:55
